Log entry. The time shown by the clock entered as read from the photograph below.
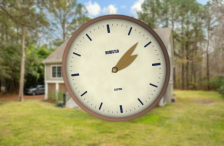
2:08
